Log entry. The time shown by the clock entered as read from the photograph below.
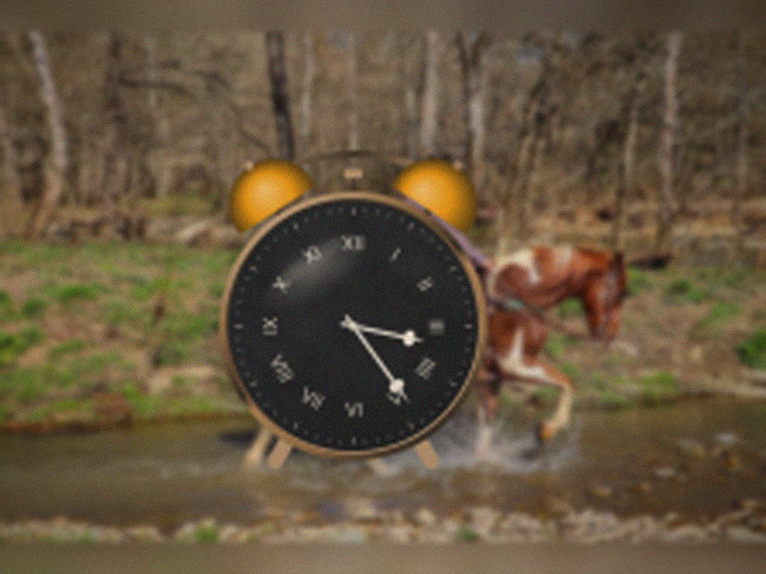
3:24
